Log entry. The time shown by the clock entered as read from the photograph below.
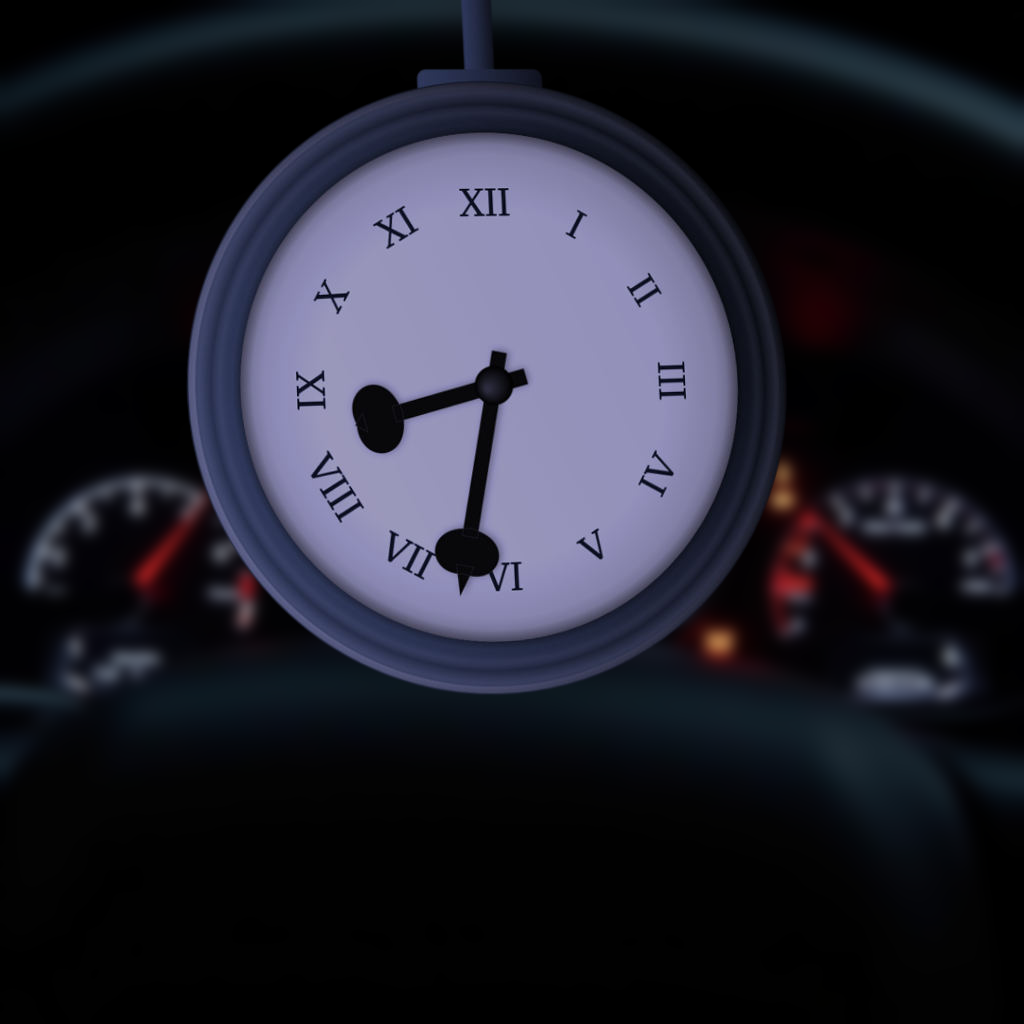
8:32
